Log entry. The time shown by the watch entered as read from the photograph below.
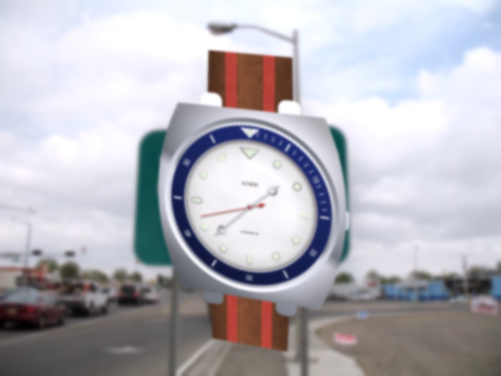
1:37:42
